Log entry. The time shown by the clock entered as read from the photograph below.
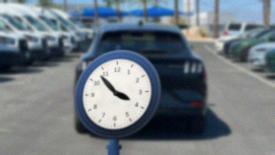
3:53
